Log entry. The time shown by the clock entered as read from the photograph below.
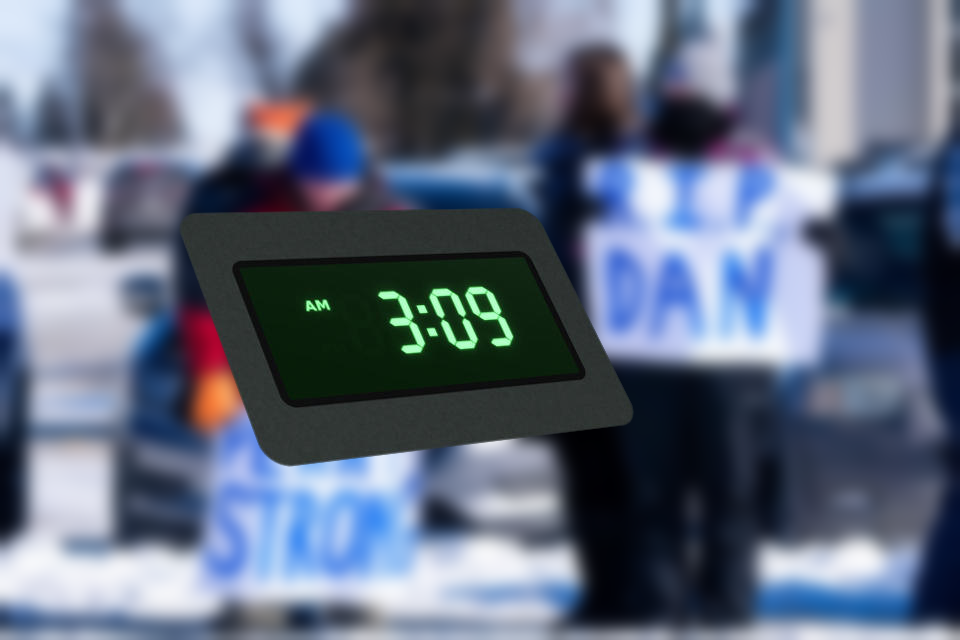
3:09
